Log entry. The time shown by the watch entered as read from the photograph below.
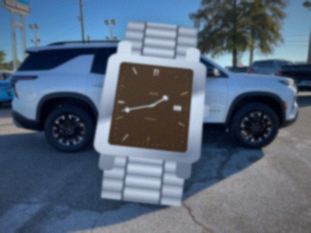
1:42
